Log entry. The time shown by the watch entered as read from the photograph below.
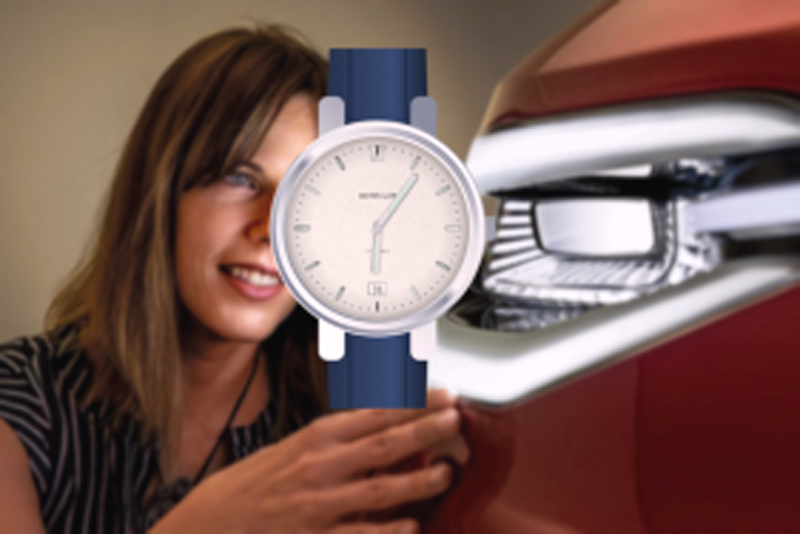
6:06
